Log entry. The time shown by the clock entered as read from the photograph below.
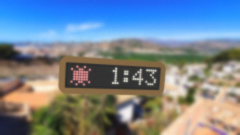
1:43
